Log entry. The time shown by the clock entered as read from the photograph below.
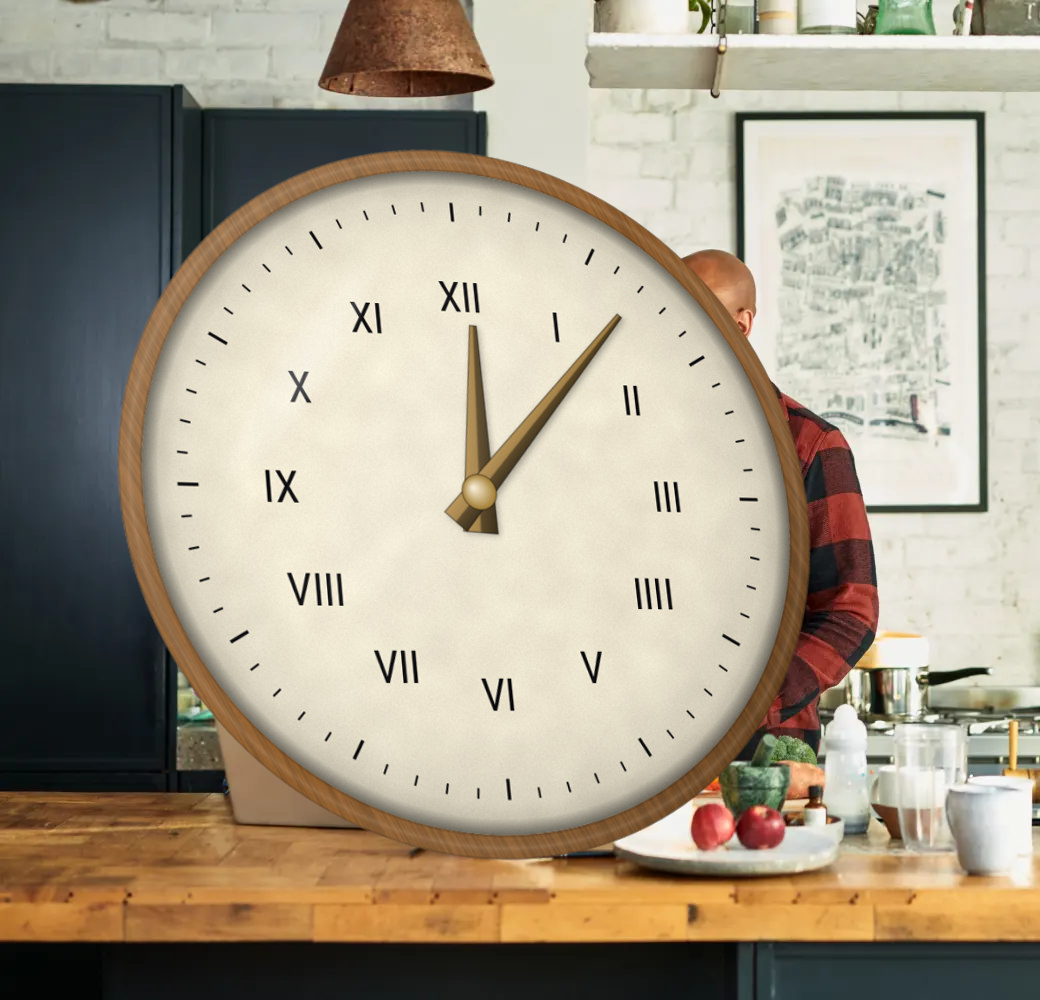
12:07
